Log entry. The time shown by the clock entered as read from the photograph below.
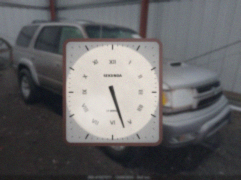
5:27
